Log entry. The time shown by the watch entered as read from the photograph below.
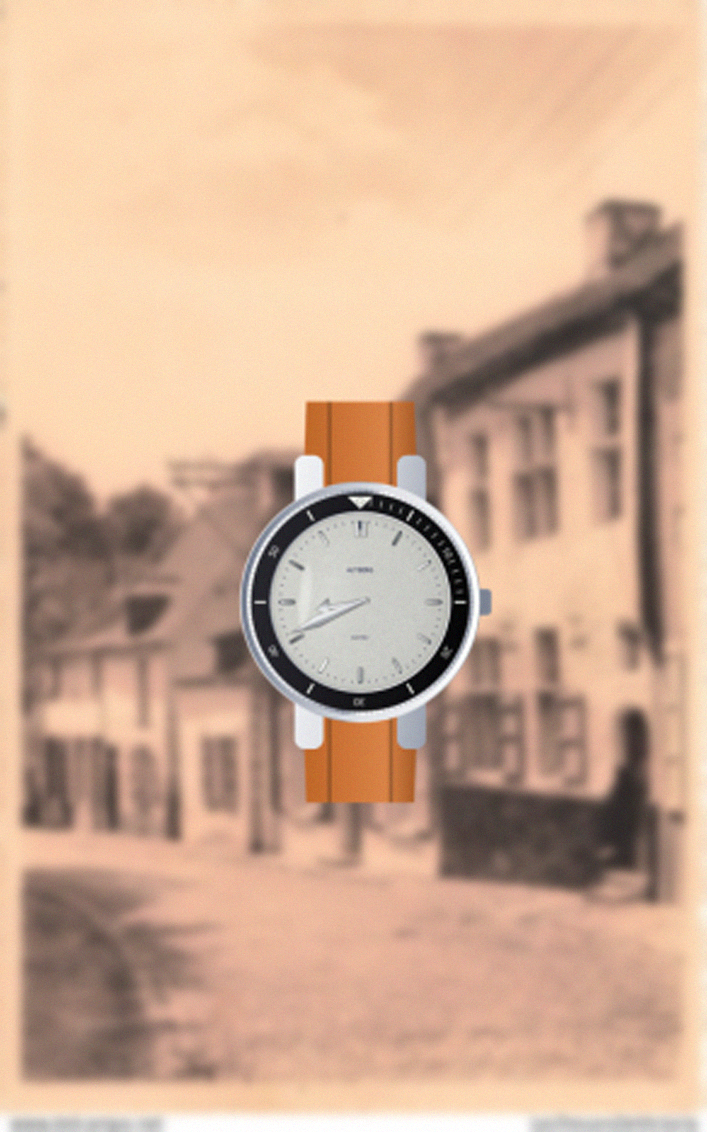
8:41
